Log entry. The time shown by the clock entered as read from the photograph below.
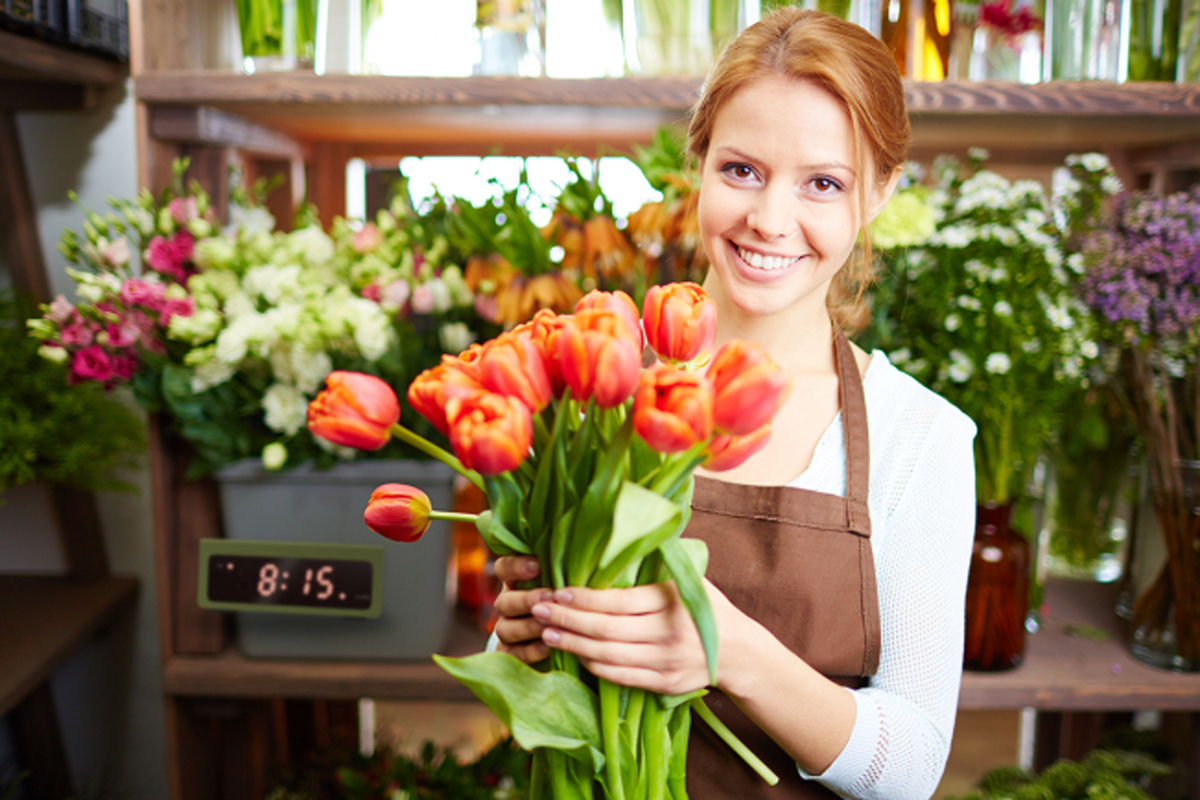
8:15
